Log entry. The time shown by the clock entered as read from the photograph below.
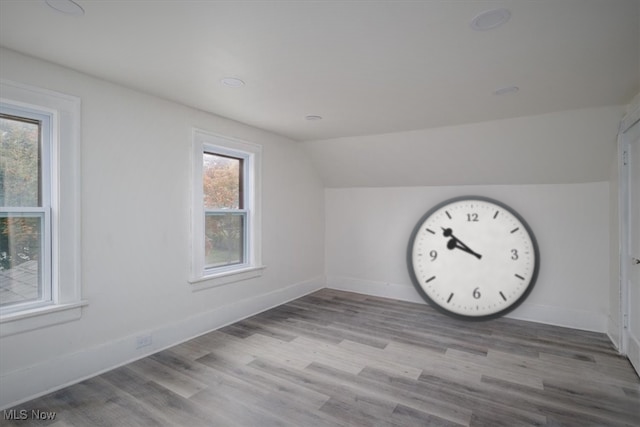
9:52
